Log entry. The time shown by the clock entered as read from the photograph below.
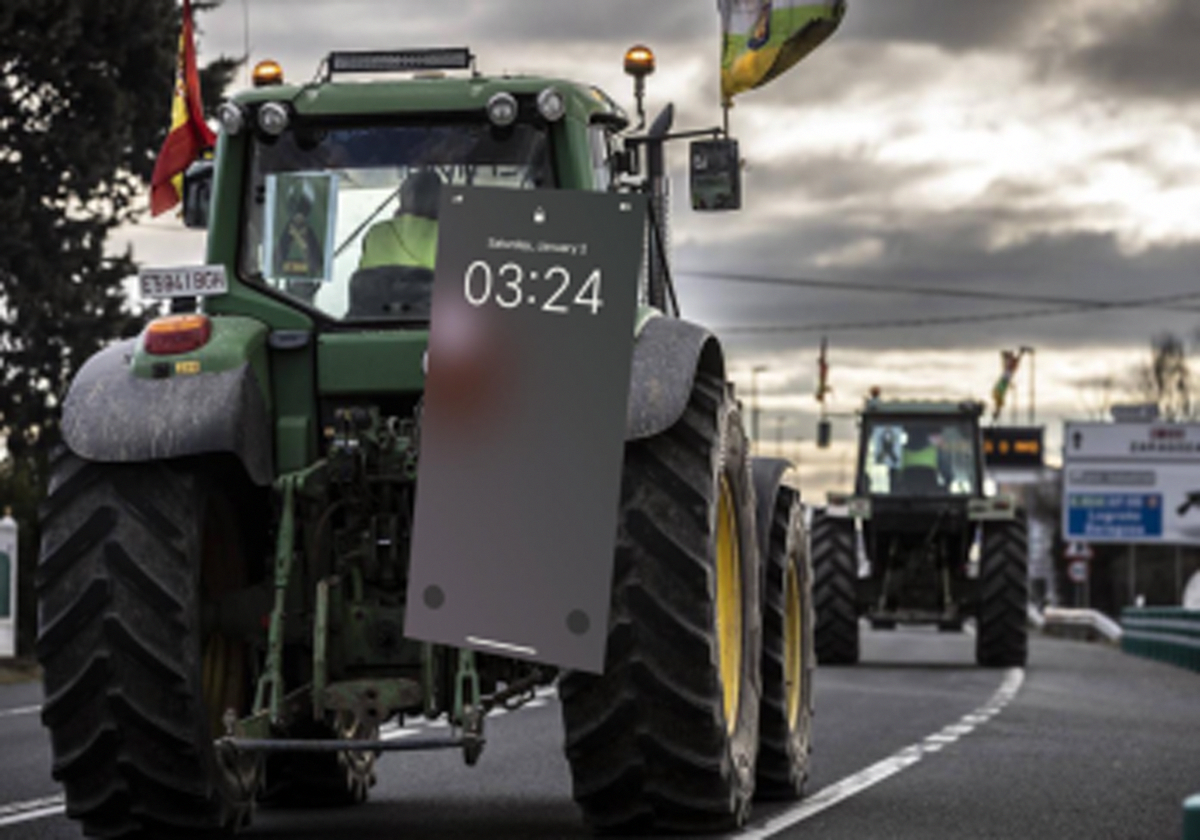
3:24
